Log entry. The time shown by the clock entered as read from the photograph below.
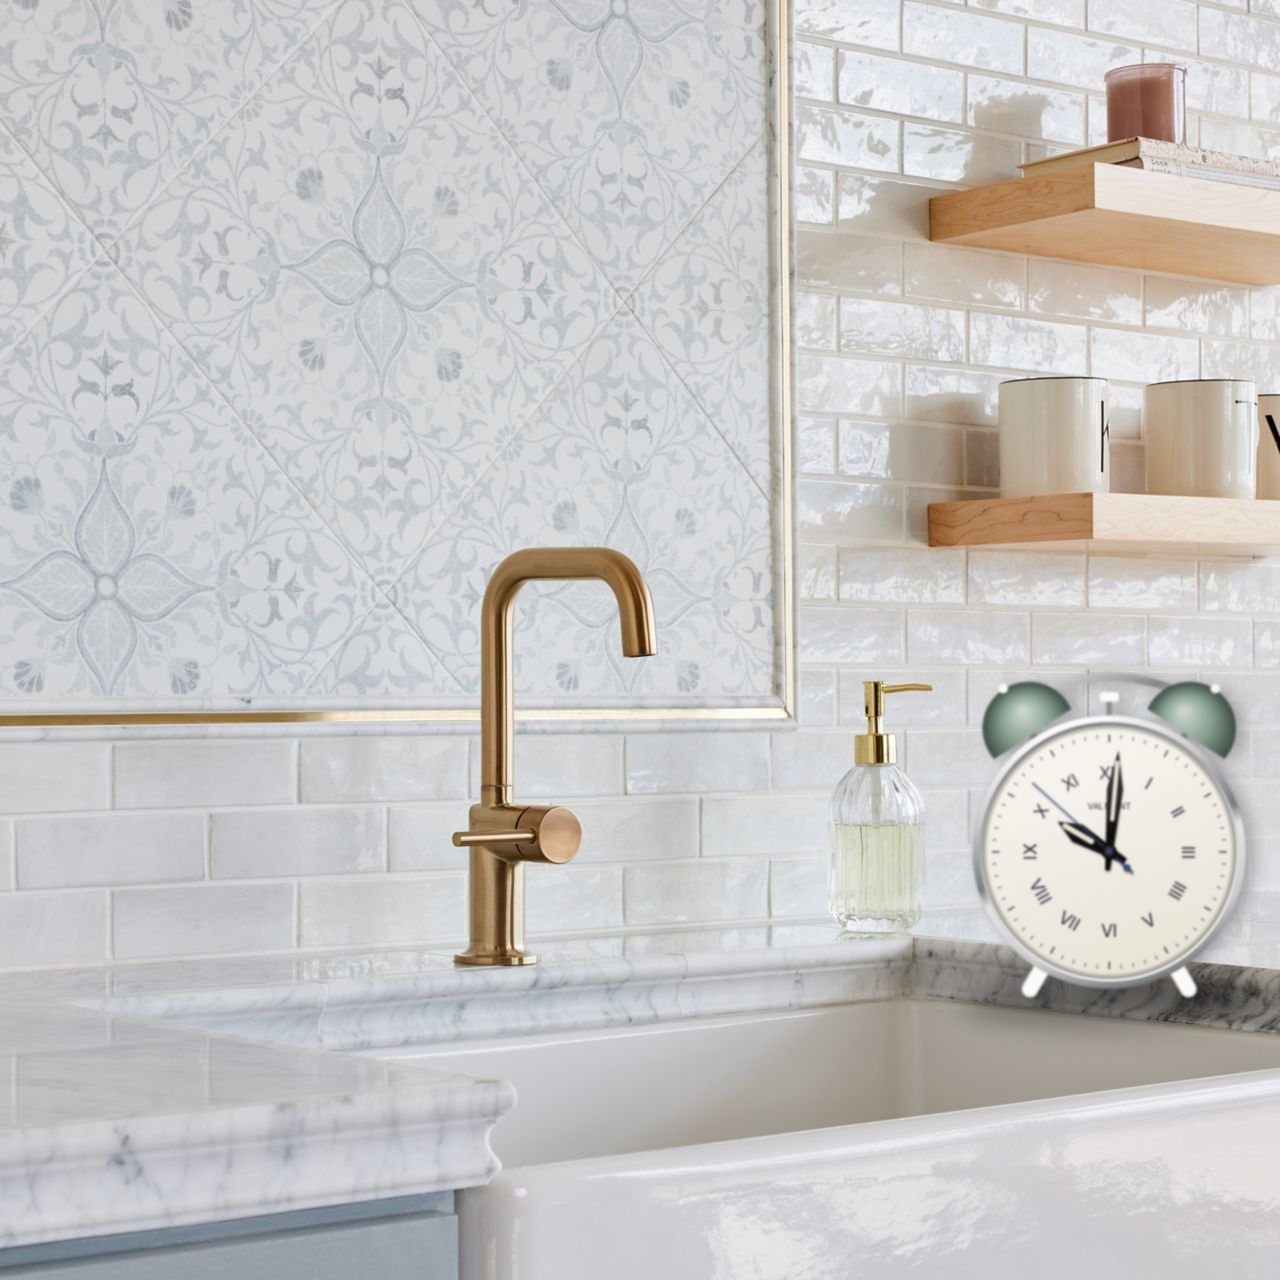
10:00:52
